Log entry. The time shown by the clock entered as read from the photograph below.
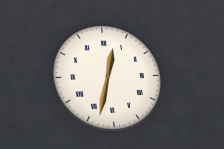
12:33
